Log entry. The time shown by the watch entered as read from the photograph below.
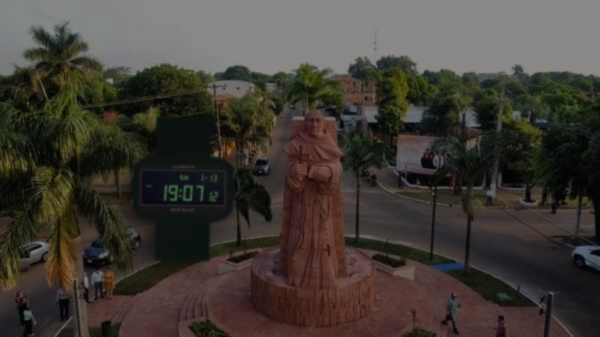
19:07
